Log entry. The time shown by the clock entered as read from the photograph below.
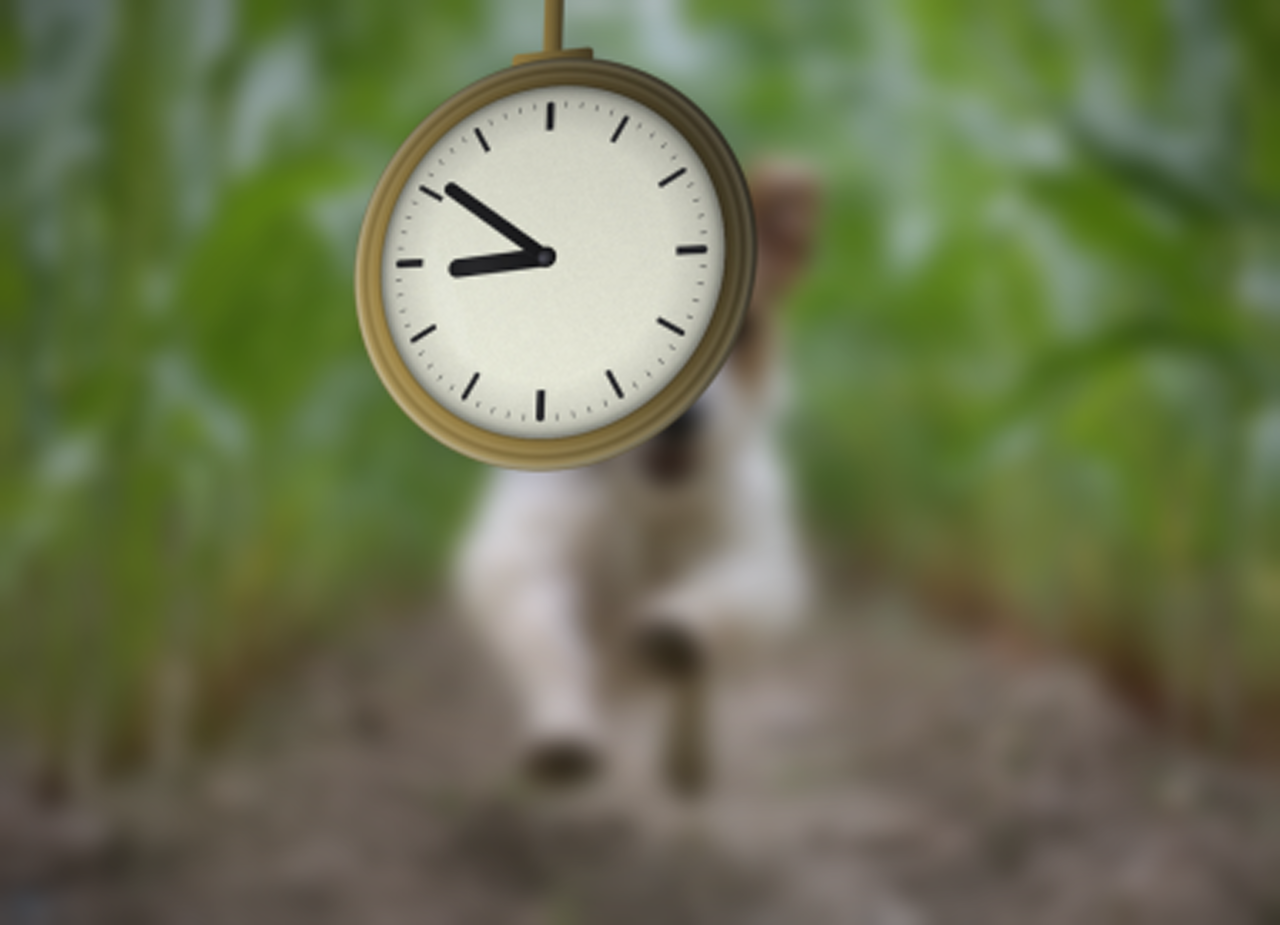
8:51
